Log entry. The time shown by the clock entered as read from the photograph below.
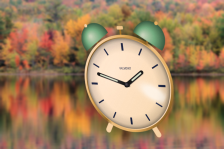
1:48
